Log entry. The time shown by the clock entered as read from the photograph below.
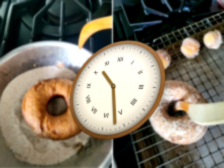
10:27
